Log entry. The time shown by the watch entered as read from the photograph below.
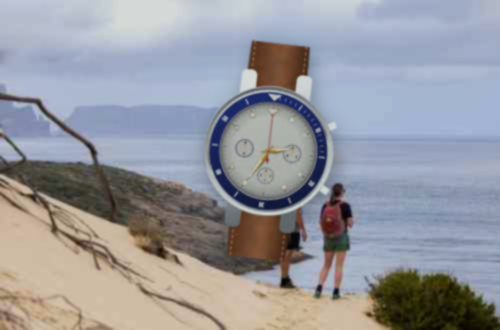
2:35
